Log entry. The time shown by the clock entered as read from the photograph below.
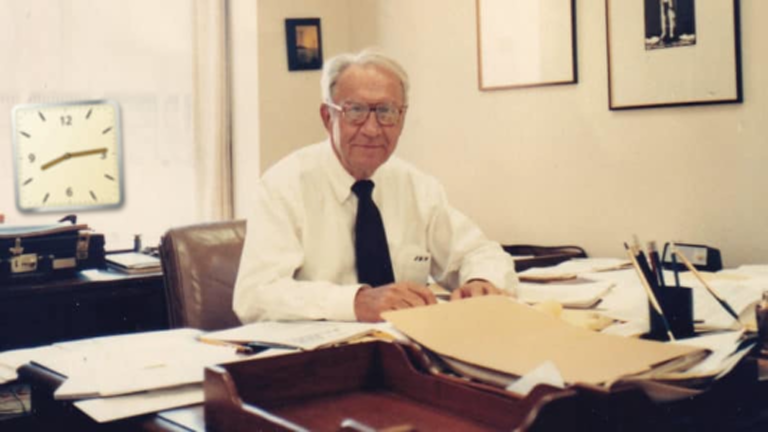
8:14
